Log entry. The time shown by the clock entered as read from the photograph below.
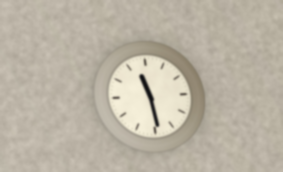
11:29
